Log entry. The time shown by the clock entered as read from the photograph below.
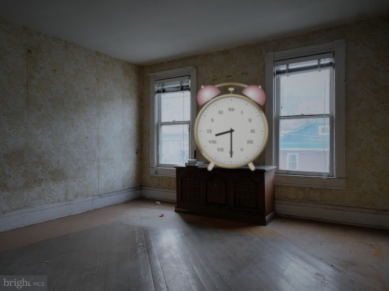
8:30
